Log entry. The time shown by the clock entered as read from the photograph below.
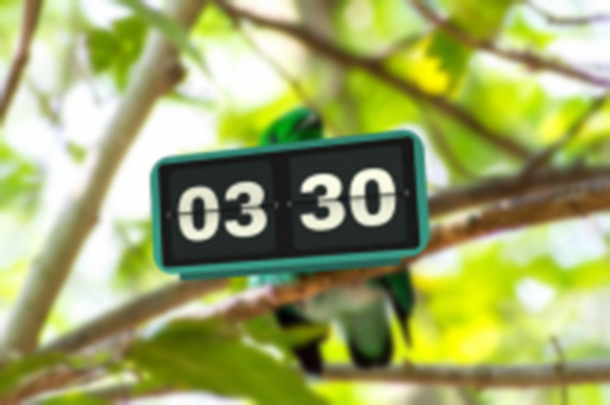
3:30
